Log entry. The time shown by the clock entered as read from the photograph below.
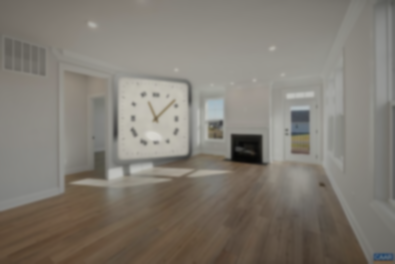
11:08
